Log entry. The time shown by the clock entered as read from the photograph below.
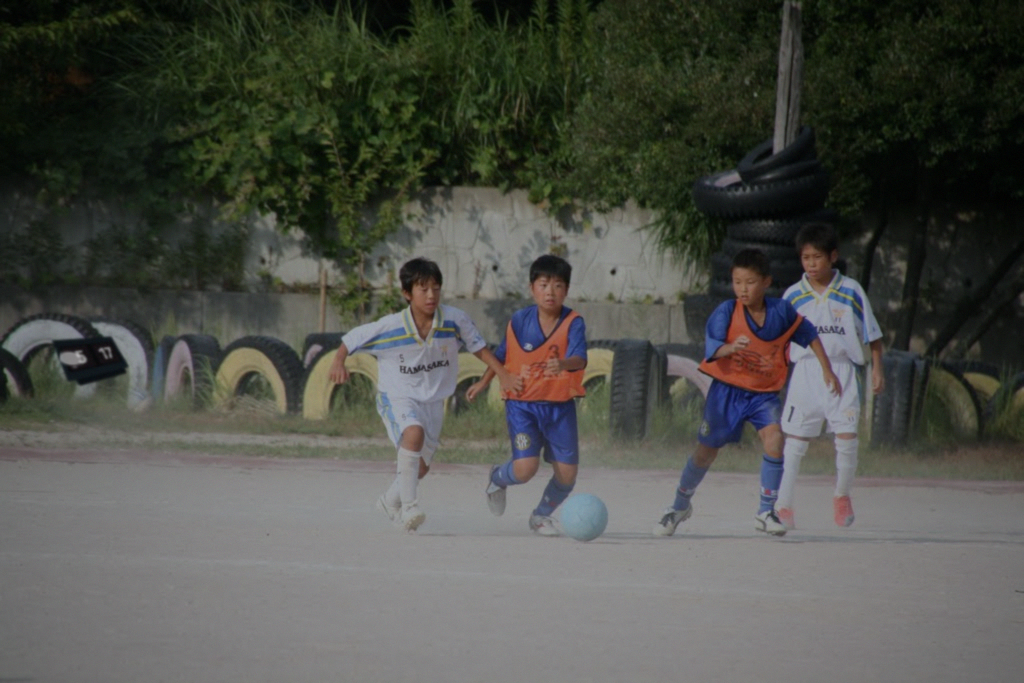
5:17
